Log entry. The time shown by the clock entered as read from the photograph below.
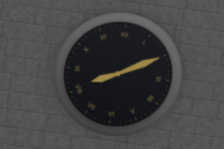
8:10
